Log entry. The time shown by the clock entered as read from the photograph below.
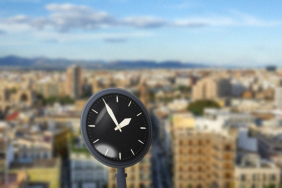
1:55
